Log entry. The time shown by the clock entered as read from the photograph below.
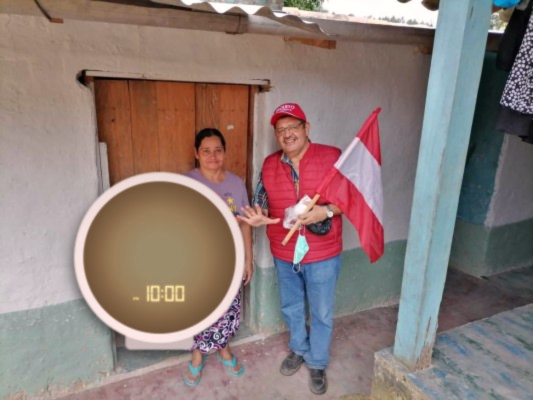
10:00
